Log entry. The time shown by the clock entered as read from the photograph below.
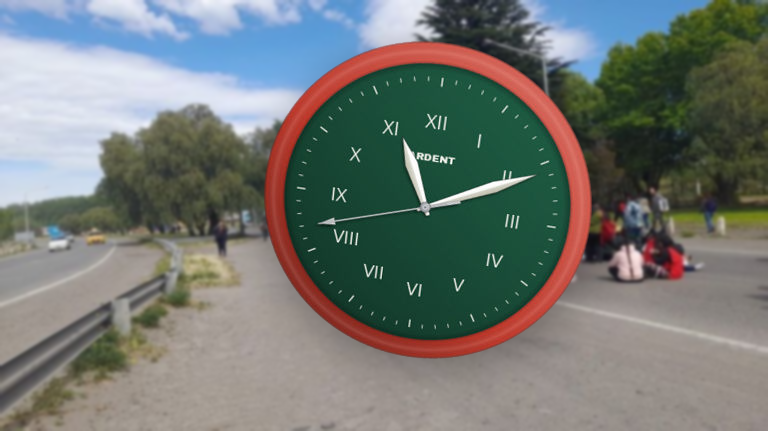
11:10:42
